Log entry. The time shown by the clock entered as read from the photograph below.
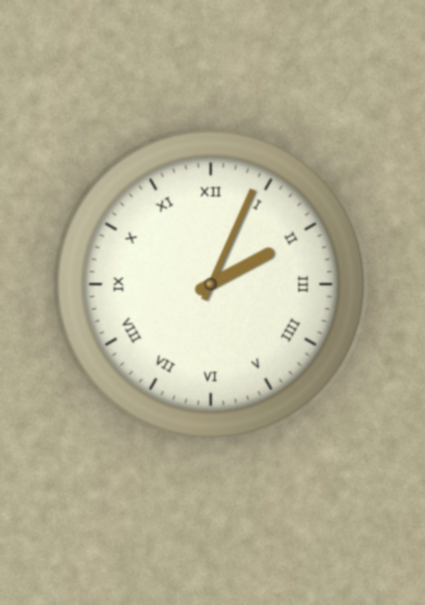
2:04
